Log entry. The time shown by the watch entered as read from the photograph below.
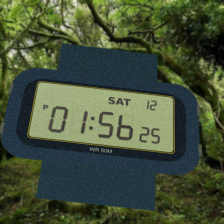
1:56:25
